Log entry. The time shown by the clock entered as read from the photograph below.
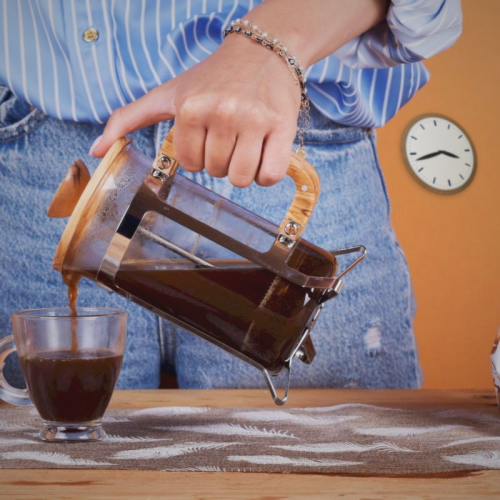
3:43
